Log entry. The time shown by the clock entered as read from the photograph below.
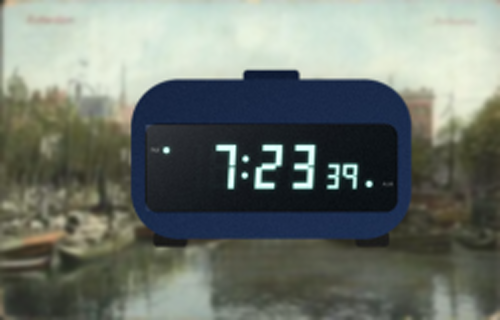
7:23:39
